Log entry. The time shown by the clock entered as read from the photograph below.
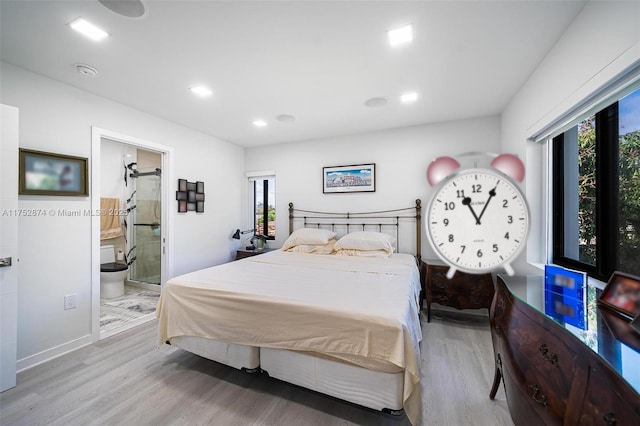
11:05
